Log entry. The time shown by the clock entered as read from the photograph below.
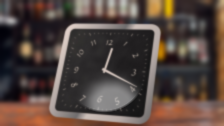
12:19
